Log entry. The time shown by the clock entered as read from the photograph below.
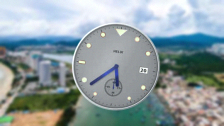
5:38
